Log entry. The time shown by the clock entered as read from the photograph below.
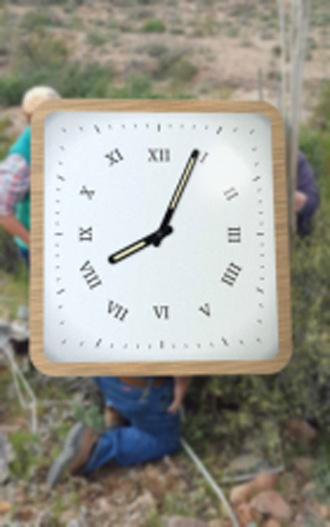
8:04
